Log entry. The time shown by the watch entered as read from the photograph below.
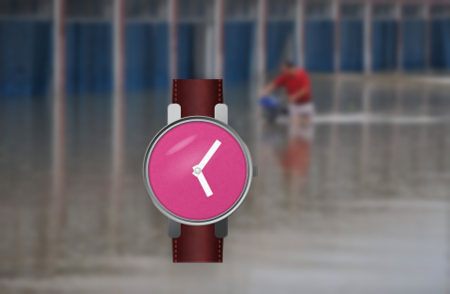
5:06
